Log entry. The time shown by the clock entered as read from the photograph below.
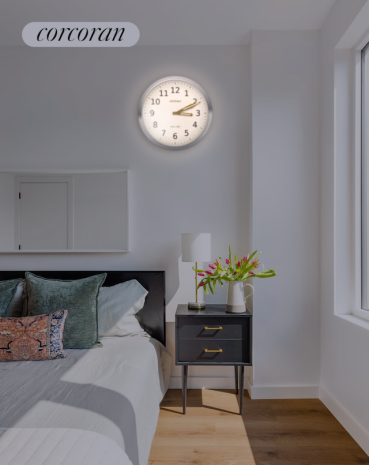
3:11
